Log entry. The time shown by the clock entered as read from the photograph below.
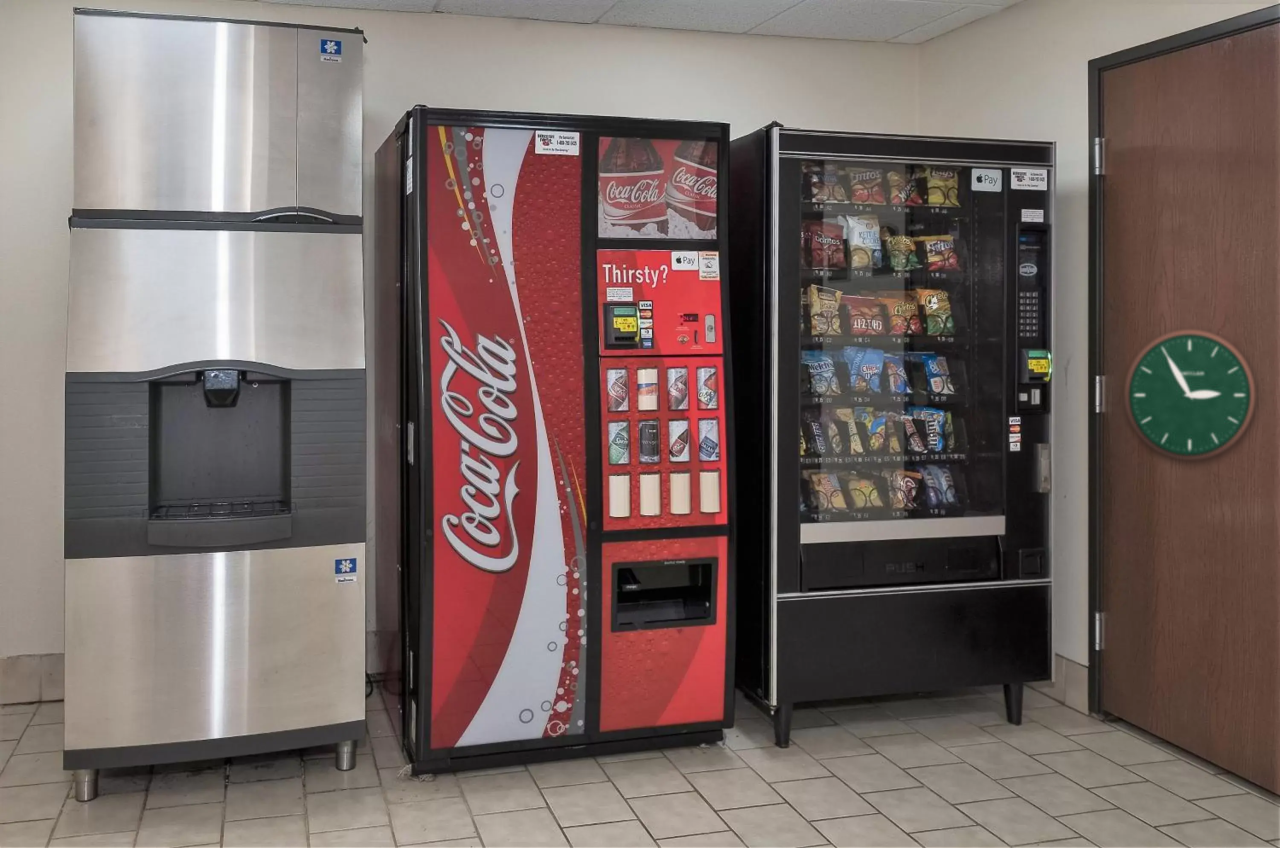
2:55
